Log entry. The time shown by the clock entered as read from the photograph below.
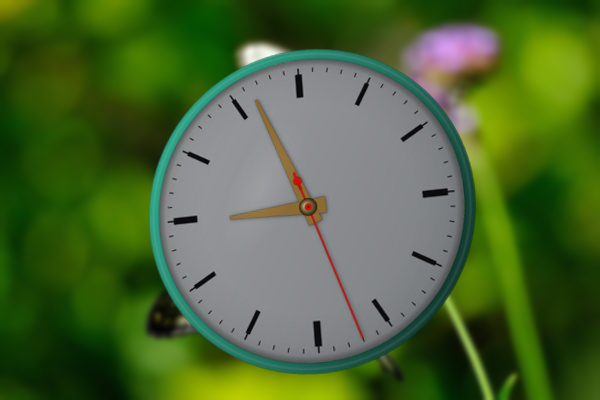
8:56:27
